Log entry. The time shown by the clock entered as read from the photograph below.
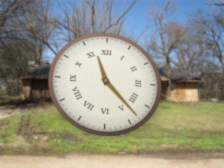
11:23
